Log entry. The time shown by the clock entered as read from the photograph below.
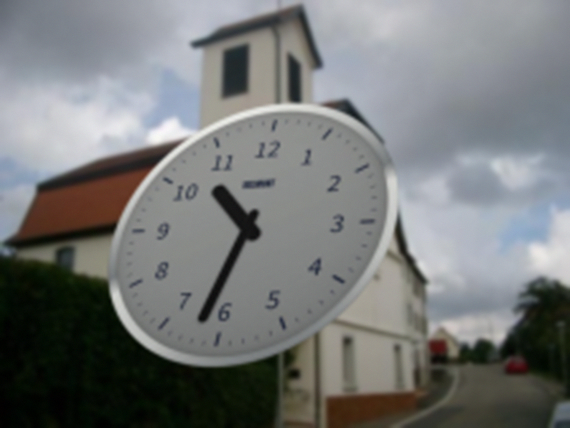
10:32
